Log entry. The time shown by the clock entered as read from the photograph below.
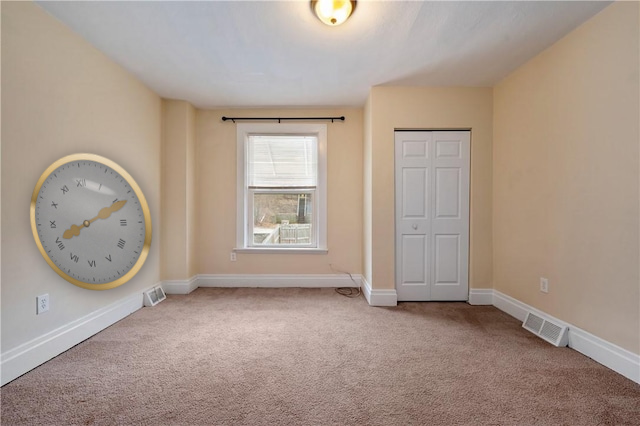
8:11
